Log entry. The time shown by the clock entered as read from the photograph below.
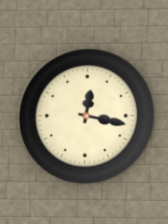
12:17
